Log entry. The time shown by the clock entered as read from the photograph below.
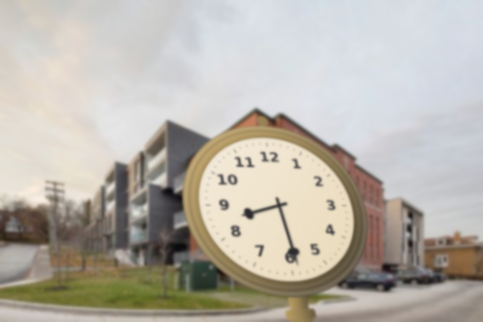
8:29
